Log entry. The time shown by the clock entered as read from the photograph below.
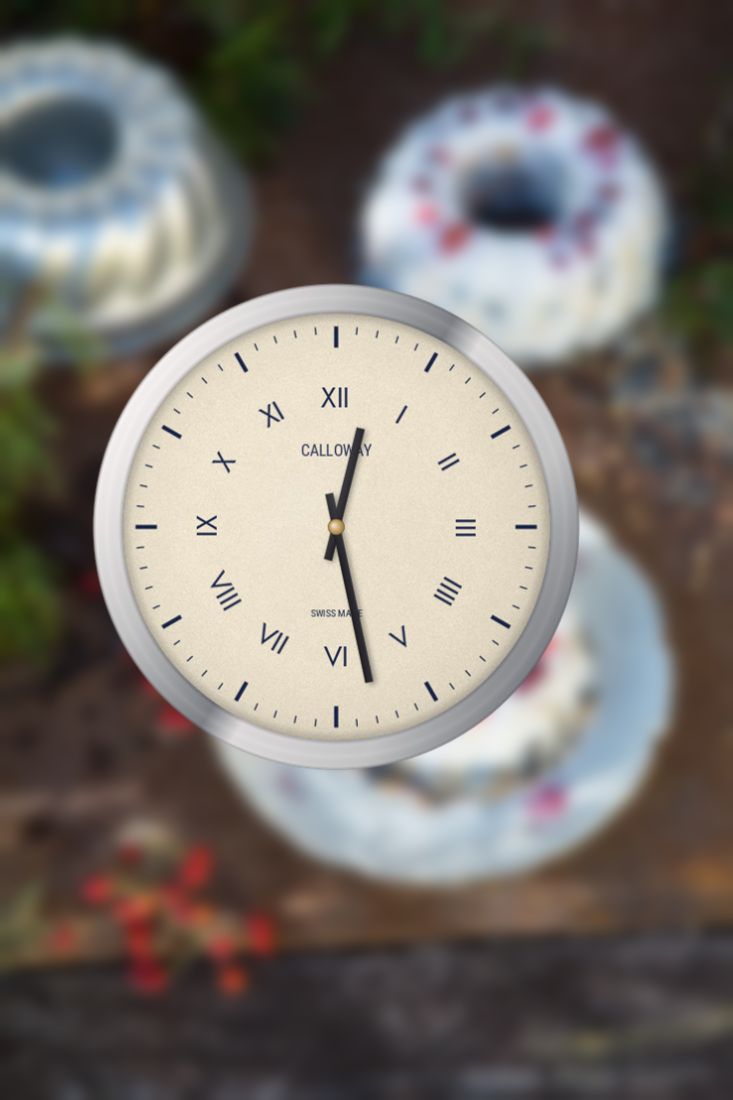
12:28
